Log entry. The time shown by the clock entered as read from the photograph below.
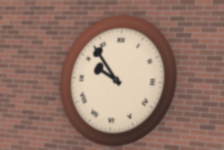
9:53
